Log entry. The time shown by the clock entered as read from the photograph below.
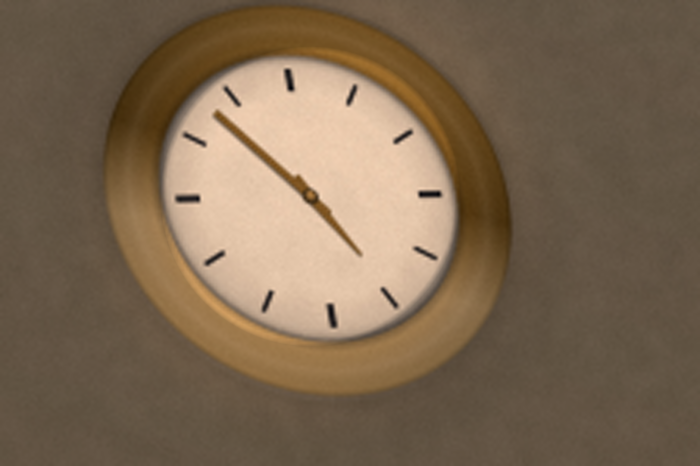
4:53
